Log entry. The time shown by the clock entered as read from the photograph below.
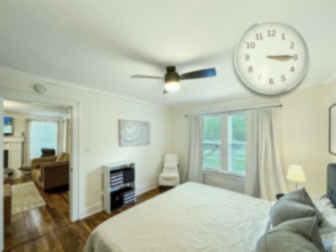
3:15
